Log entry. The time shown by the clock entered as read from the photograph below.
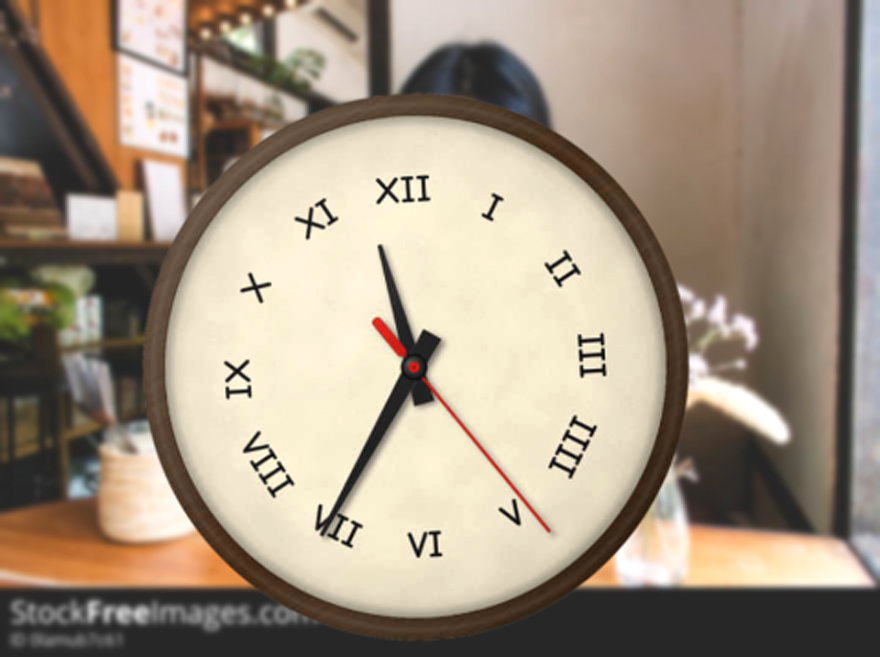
11:35:24
